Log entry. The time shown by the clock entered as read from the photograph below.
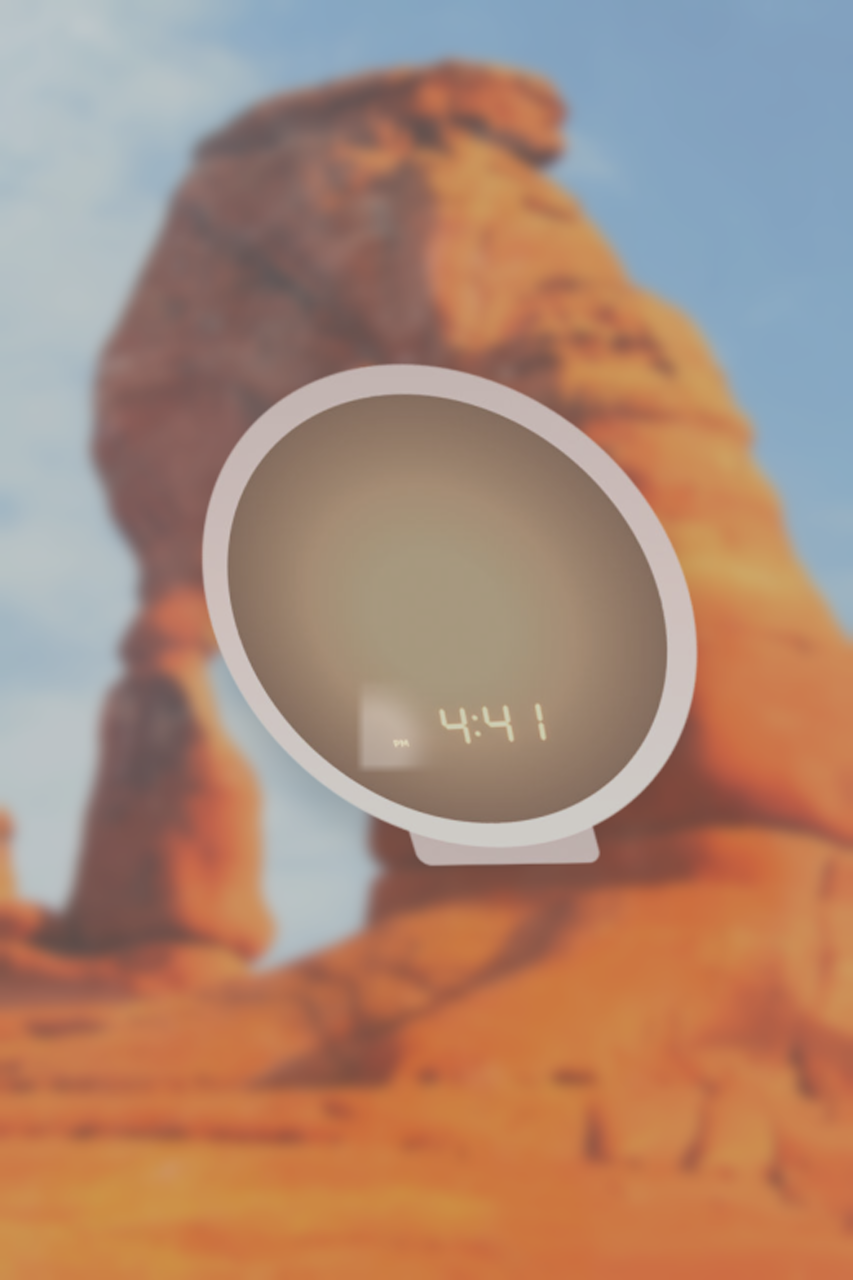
4:41
